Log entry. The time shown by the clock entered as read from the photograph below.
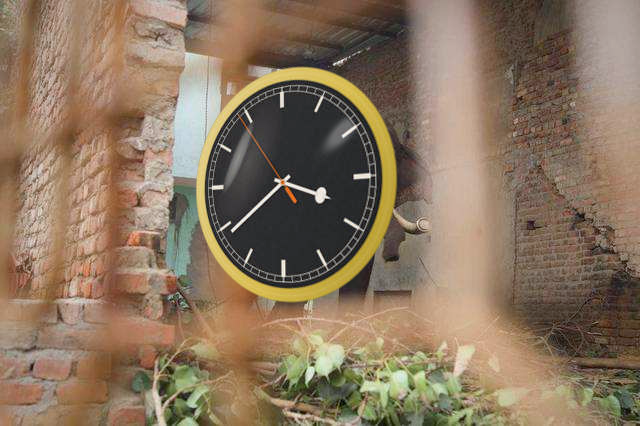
3:38:54
